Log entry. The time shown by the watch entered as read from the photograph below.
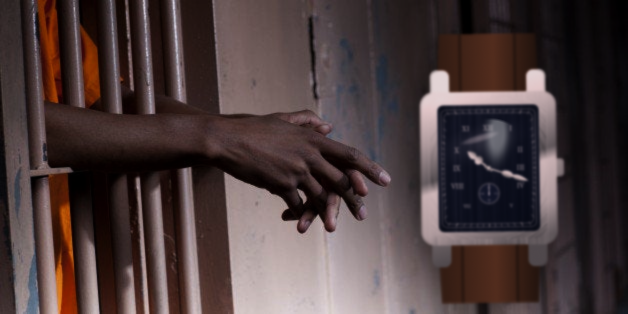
10:18
